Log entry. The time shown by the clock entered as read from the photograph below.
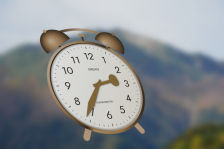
2:36
